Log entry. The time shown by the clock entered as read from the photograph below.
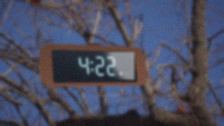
4:22
